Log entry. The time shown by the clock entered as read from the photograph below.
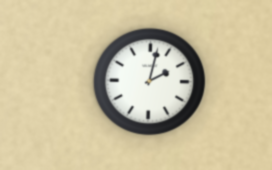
2:02
